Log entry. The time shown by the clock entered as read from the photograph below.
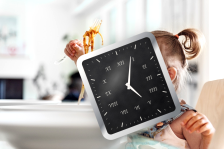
5:04
